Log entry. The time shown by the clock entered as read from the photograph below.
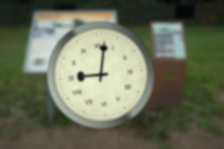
9:02
